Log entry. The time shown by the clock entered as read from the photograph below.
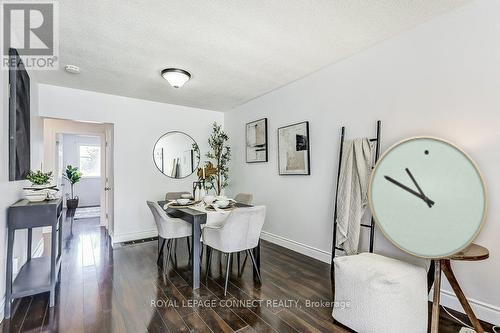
10:49
